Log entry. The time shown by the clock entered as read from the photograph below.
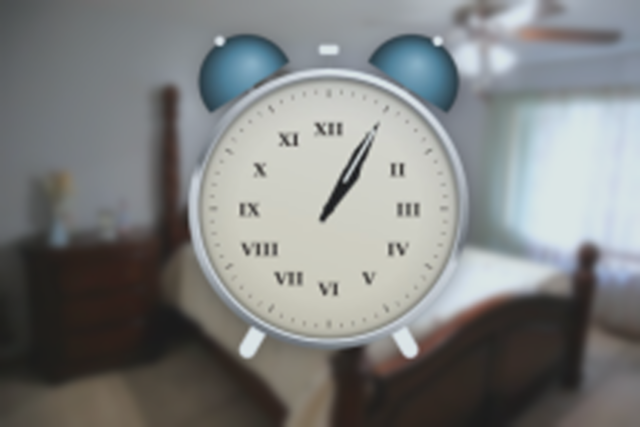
1:05
